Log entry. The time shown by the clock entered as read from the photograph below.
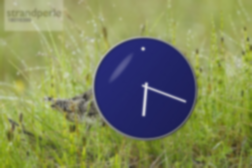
6:19
